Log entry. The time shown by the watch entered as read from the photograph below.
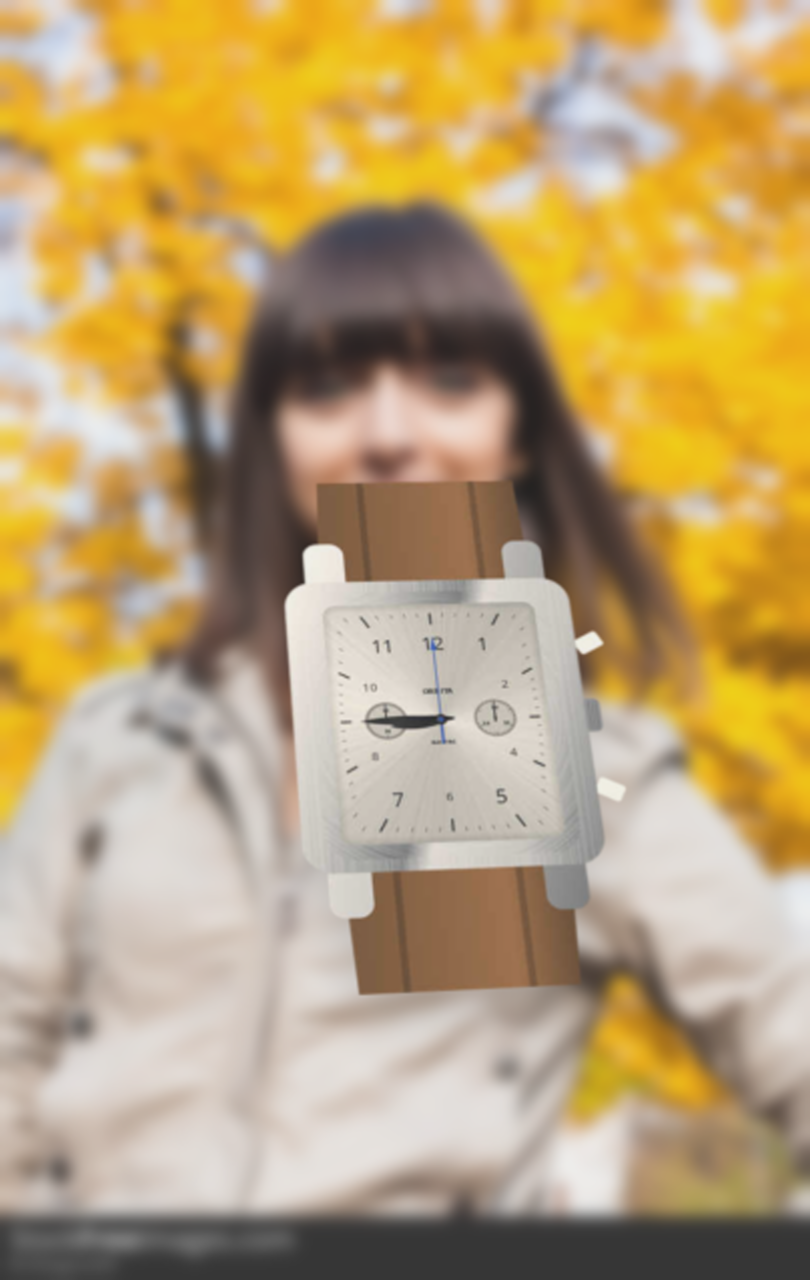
8:45
